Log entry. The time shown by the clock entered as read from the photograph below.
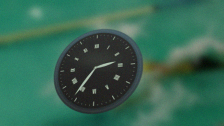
2:36
